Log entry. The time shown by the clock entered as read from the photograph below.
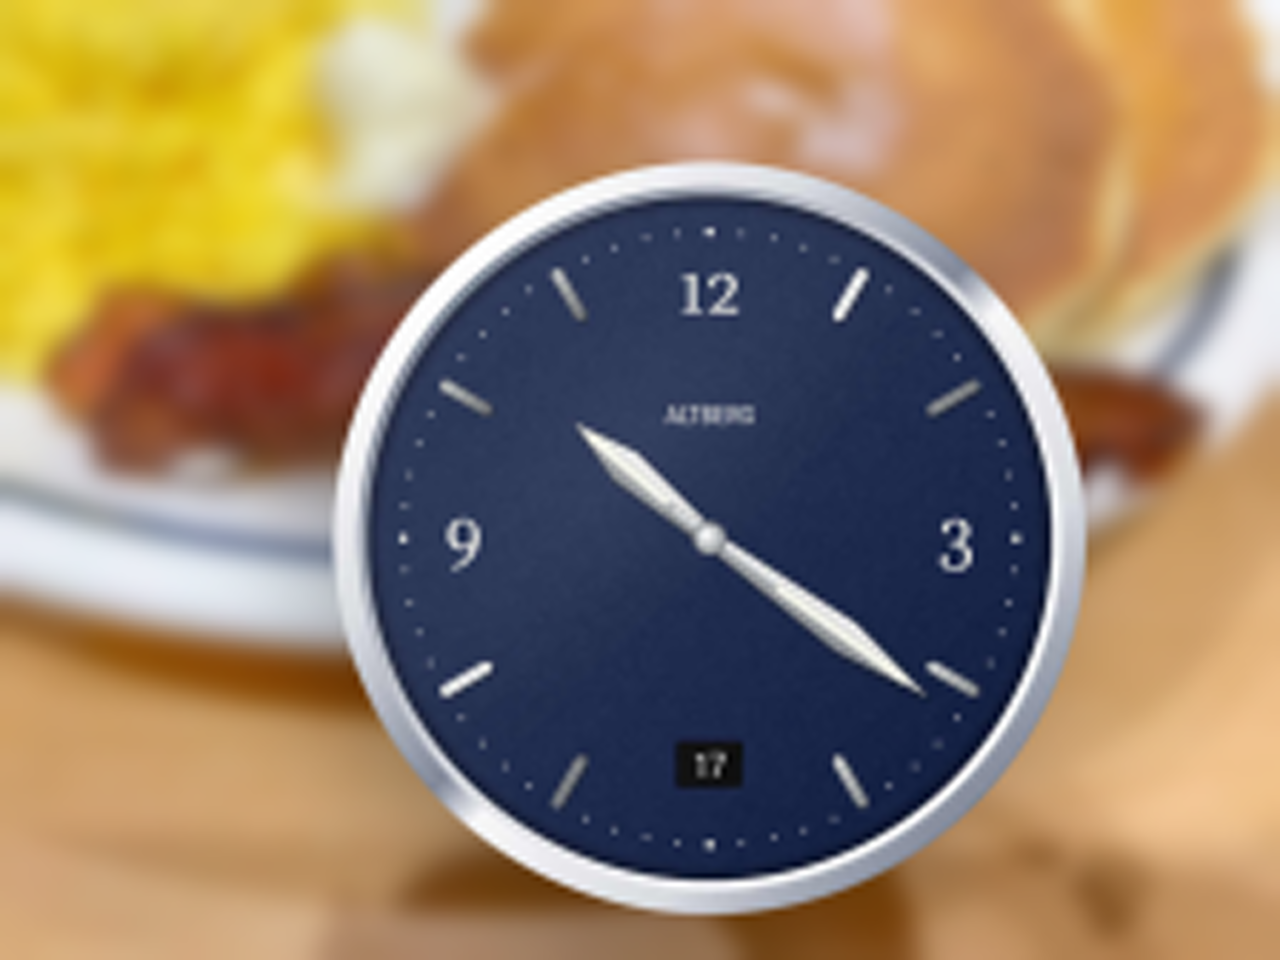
10:21
